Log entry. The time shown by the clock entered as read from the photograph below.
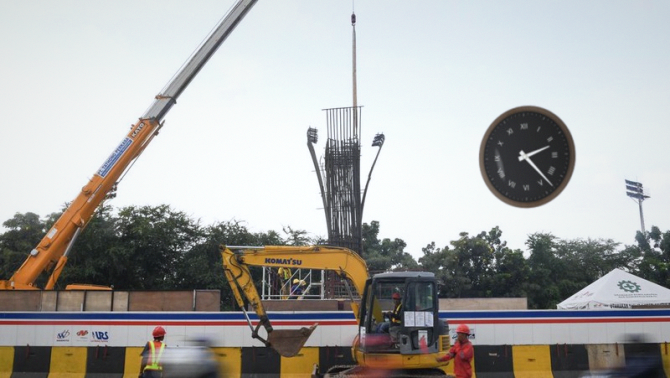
2:23
